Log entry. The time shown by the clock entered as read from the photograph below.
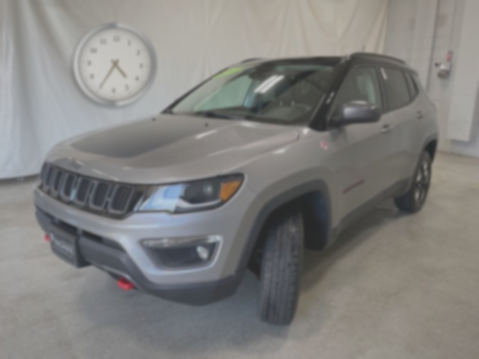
4:35
